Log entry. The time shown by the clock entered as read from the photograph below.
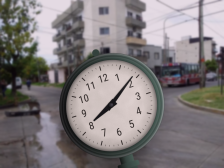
8:09
